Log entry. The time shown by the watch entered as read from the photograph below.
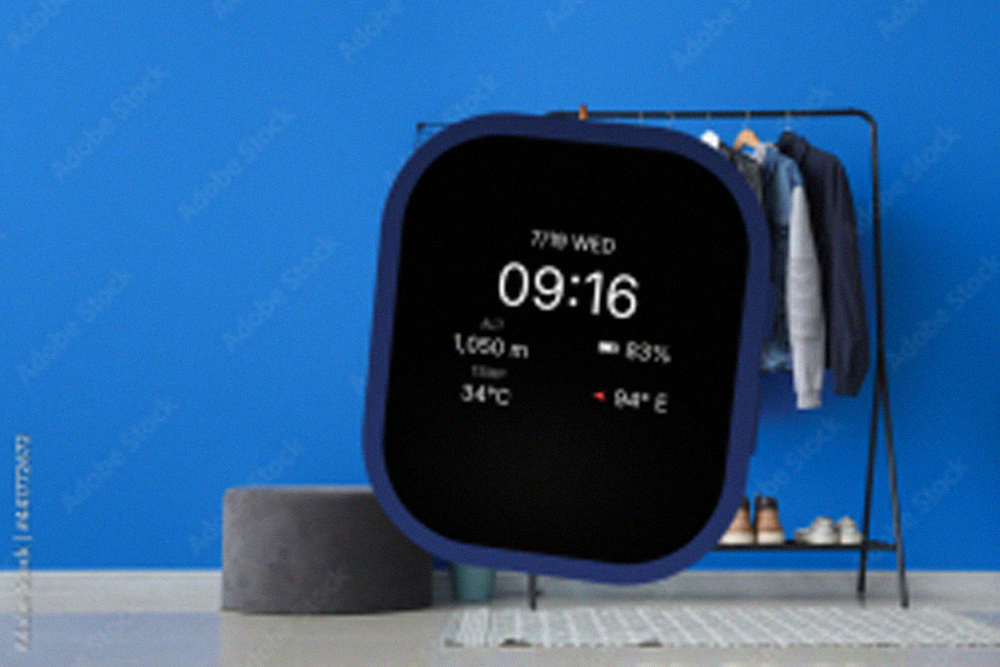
9:16
